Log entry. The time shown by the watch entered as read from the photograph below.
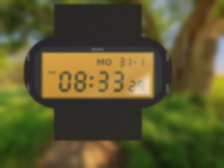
8:33:29
